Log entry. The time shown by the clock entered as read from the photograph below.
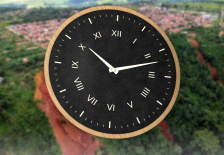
10:12
